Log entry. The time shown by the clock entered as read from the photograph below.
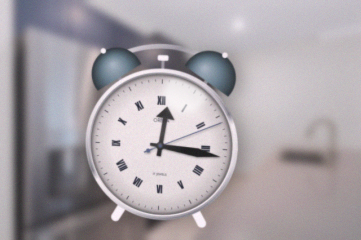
12:16:11
